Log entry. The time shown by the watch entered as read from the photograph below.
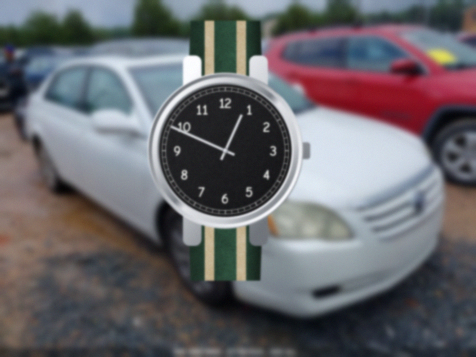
12:49
